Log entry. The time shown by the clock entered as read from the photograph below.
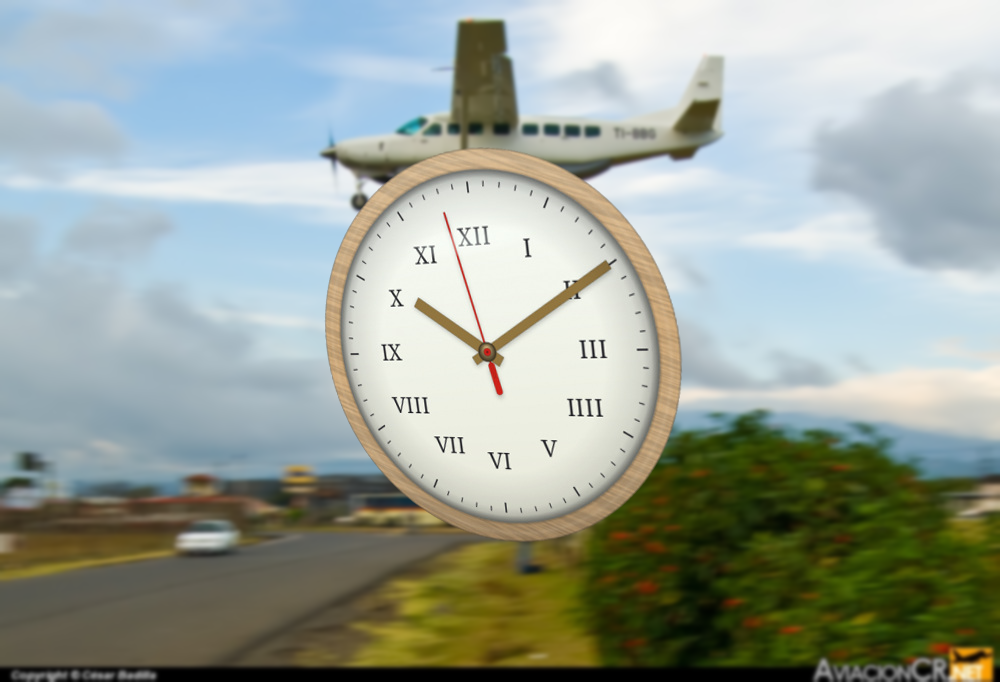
10:09:58
